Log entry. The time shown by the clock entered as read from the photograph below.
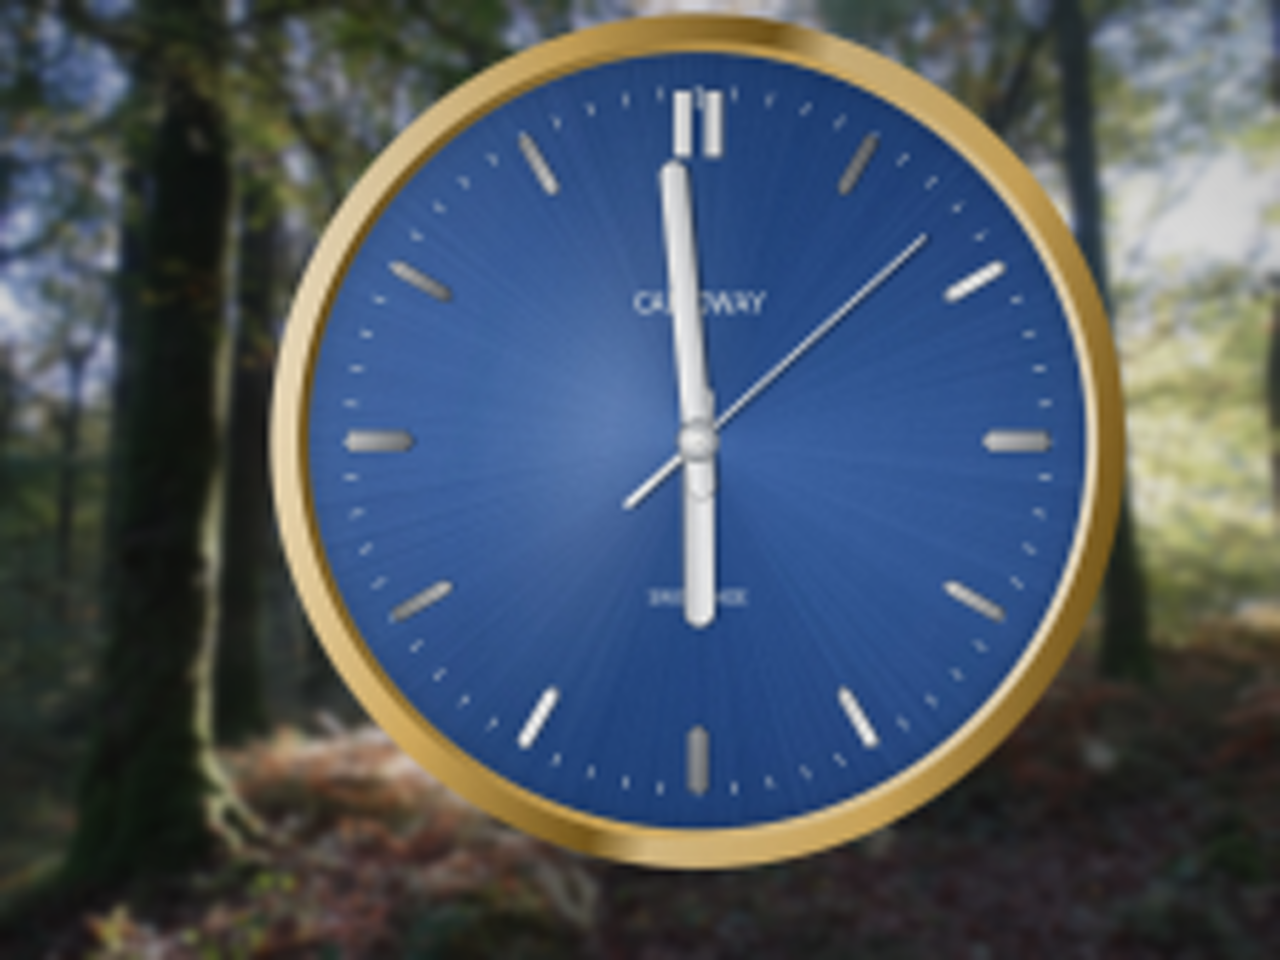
5:59:08
